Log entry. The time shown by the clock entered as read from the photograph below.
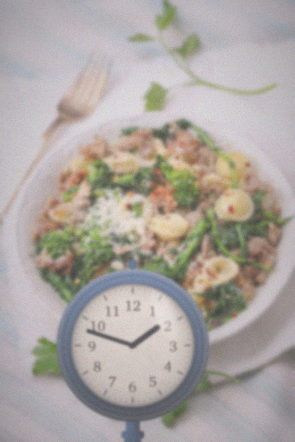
1:48
